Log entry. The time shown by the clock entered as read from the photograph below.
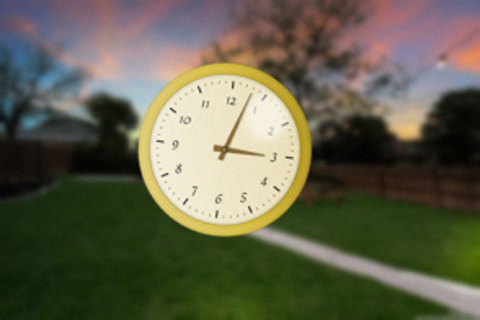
3:03
